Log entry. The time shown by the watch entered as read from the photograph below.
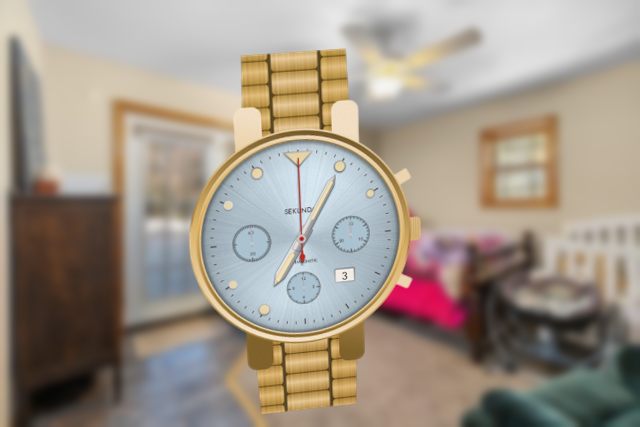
7:05
